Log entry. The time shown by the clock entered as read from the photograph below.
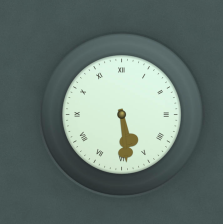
5:29
